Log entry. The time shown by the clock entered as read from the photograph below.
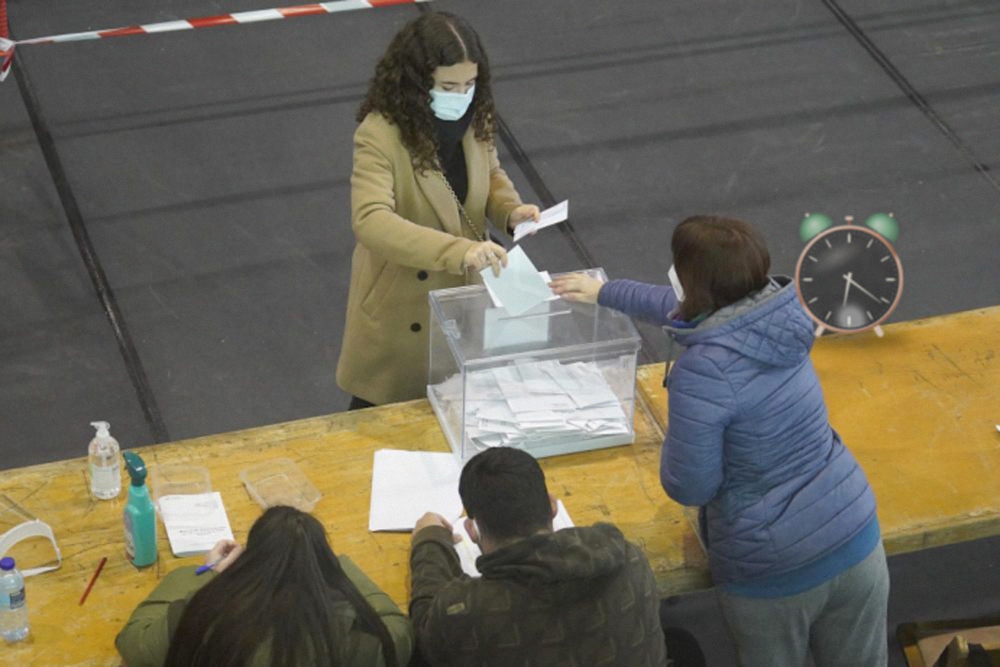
6:21
